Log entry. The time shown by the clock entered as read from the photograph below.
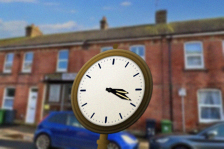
3:19
